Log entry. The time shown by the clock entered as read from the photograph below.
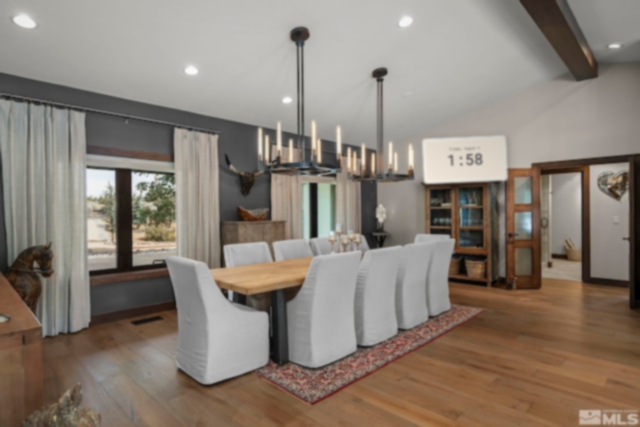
1:58
